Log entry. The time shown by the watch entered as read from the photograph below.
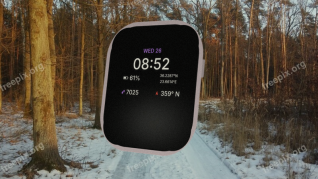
8:52
